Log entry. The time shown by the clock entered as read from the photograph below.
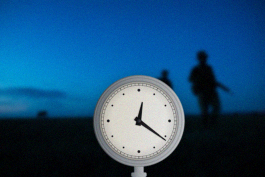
12:21
